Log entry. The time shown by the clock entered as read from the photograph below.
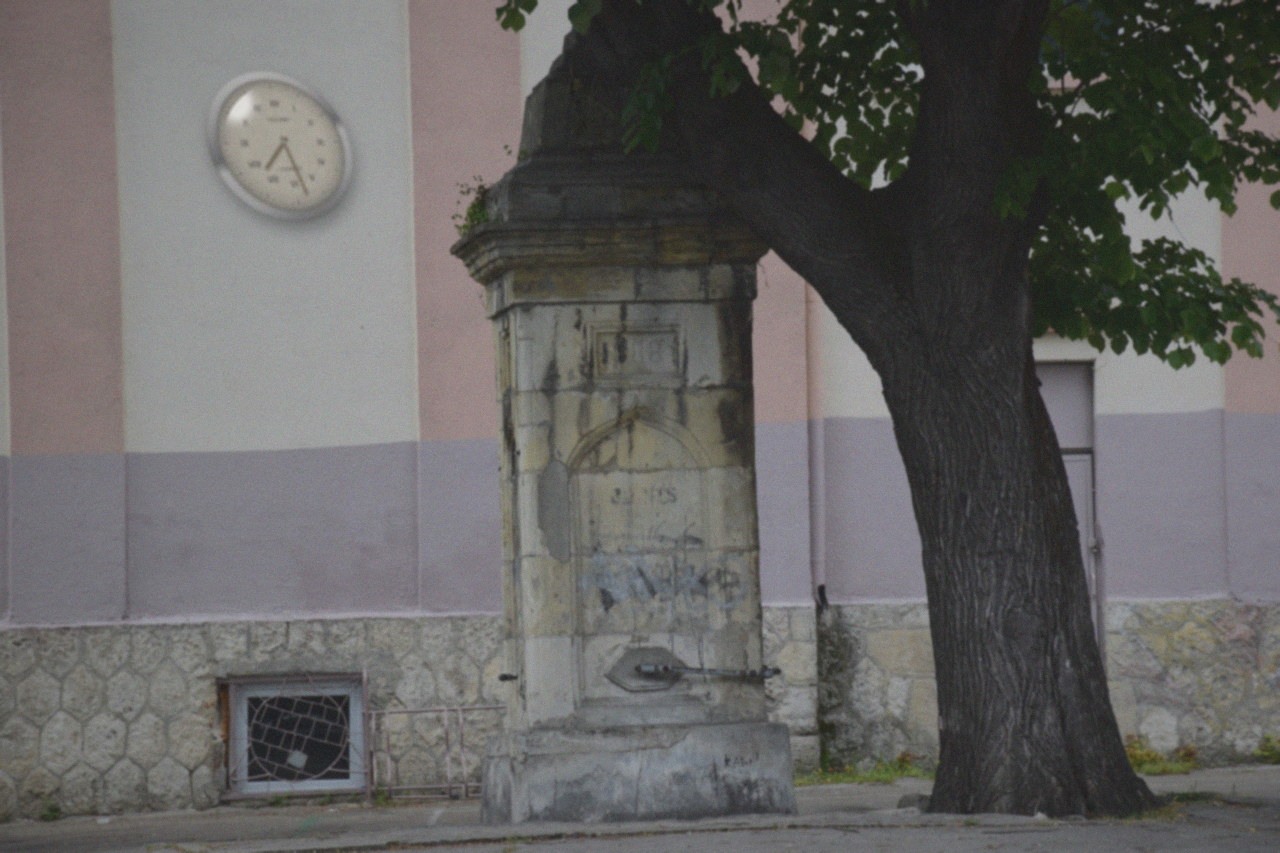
7:28
